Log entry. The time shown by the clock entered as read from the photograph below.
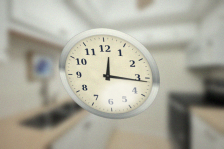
12:16
